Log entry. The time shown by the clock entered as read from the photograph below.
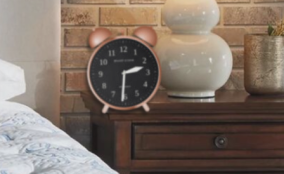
2:31
